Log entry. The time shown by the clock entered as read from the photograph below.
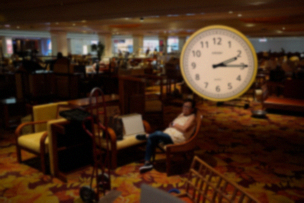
2:15
